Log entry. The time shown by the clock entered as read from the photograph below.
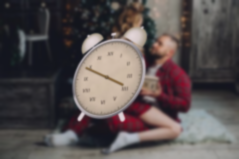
3:49
